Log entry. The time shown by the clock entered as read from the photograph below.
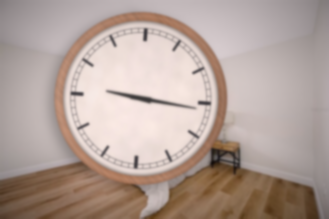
9:16
